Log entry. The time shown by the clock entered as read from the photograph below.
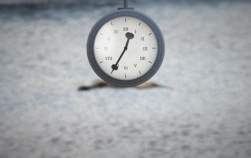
12:35
